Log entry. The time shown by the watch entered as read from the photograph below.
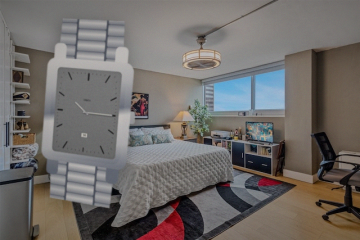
10:15
